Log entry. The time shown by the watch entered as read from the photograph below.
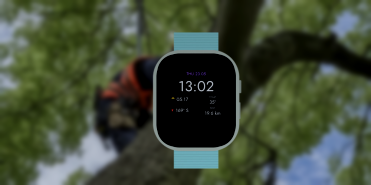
13:02
